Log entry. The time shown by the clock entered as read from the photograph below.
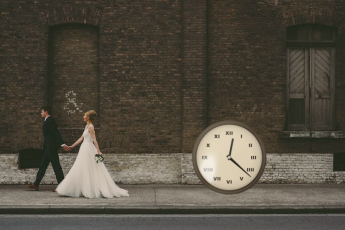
12:22
